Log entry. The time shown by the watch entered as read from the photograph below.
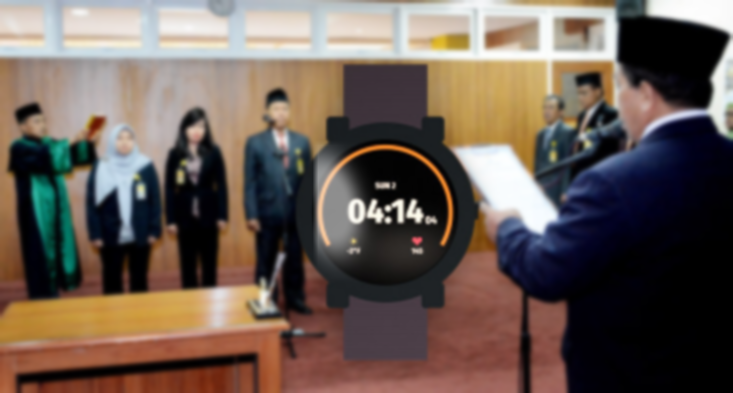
4:14
